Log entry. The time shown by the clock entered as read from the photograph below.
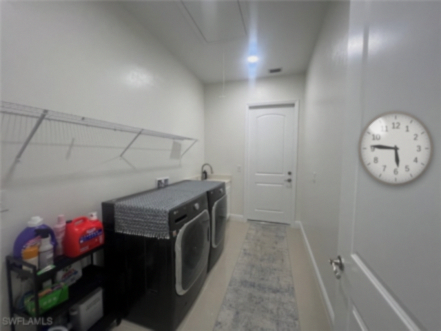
5:46
